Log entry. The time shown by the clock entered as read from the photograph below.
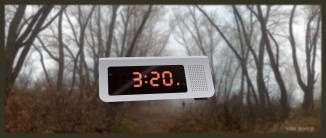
3:20
